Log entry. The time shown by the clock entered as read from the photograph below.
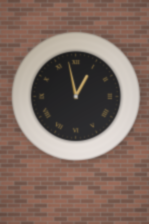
12:58
